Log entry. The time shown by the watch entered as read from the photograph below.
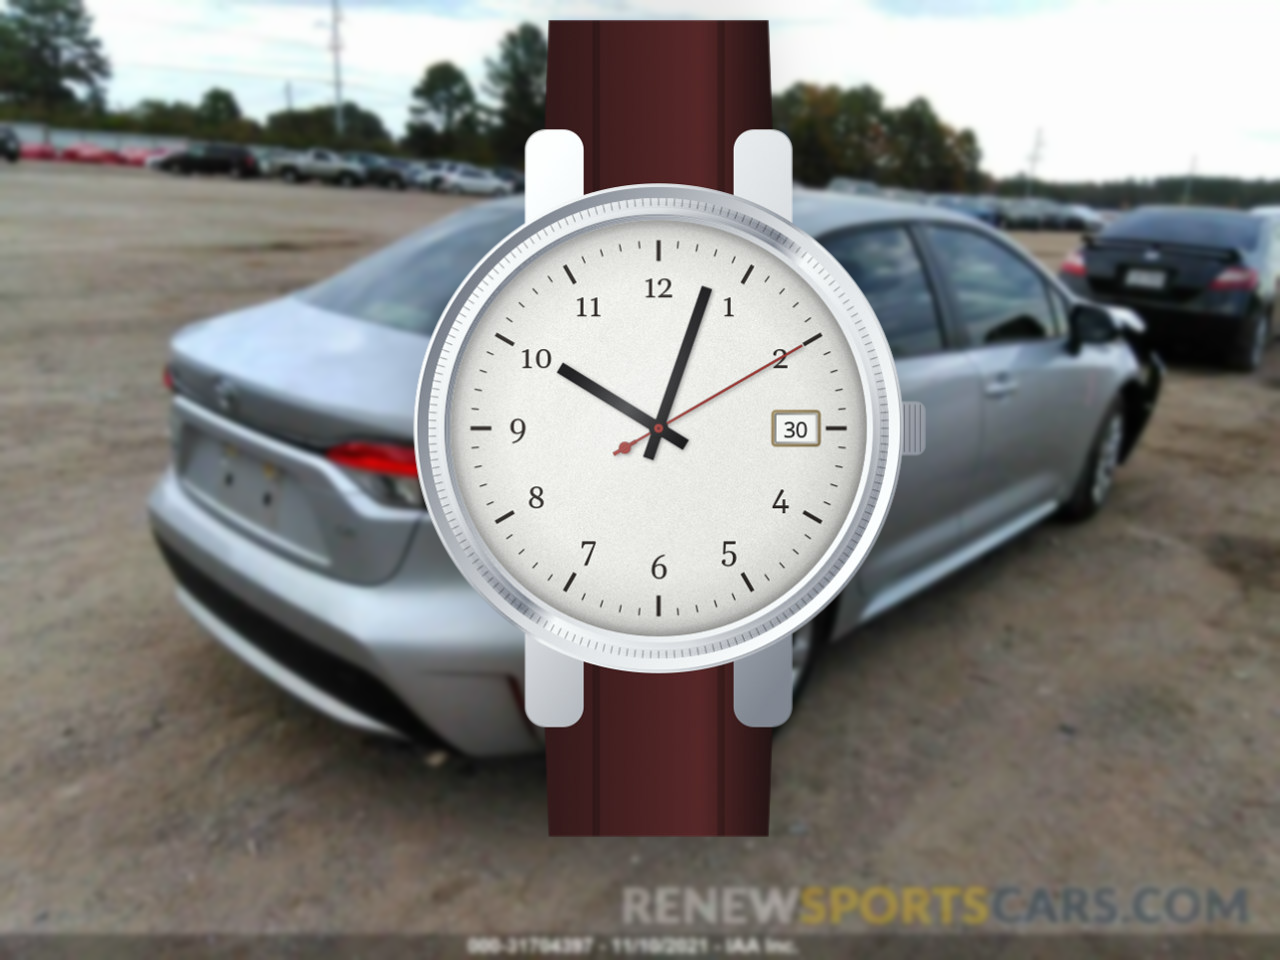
10:03:10
